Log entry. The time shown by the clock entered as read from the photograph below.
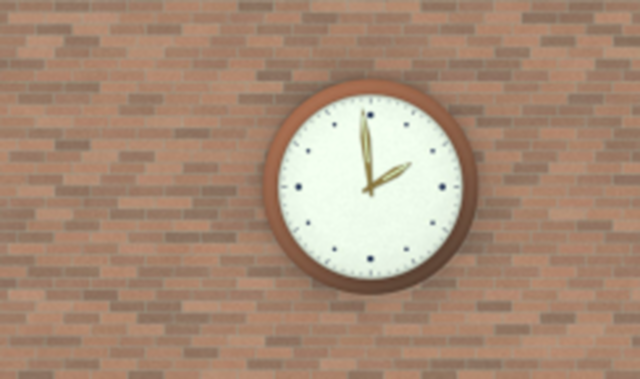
1:59
